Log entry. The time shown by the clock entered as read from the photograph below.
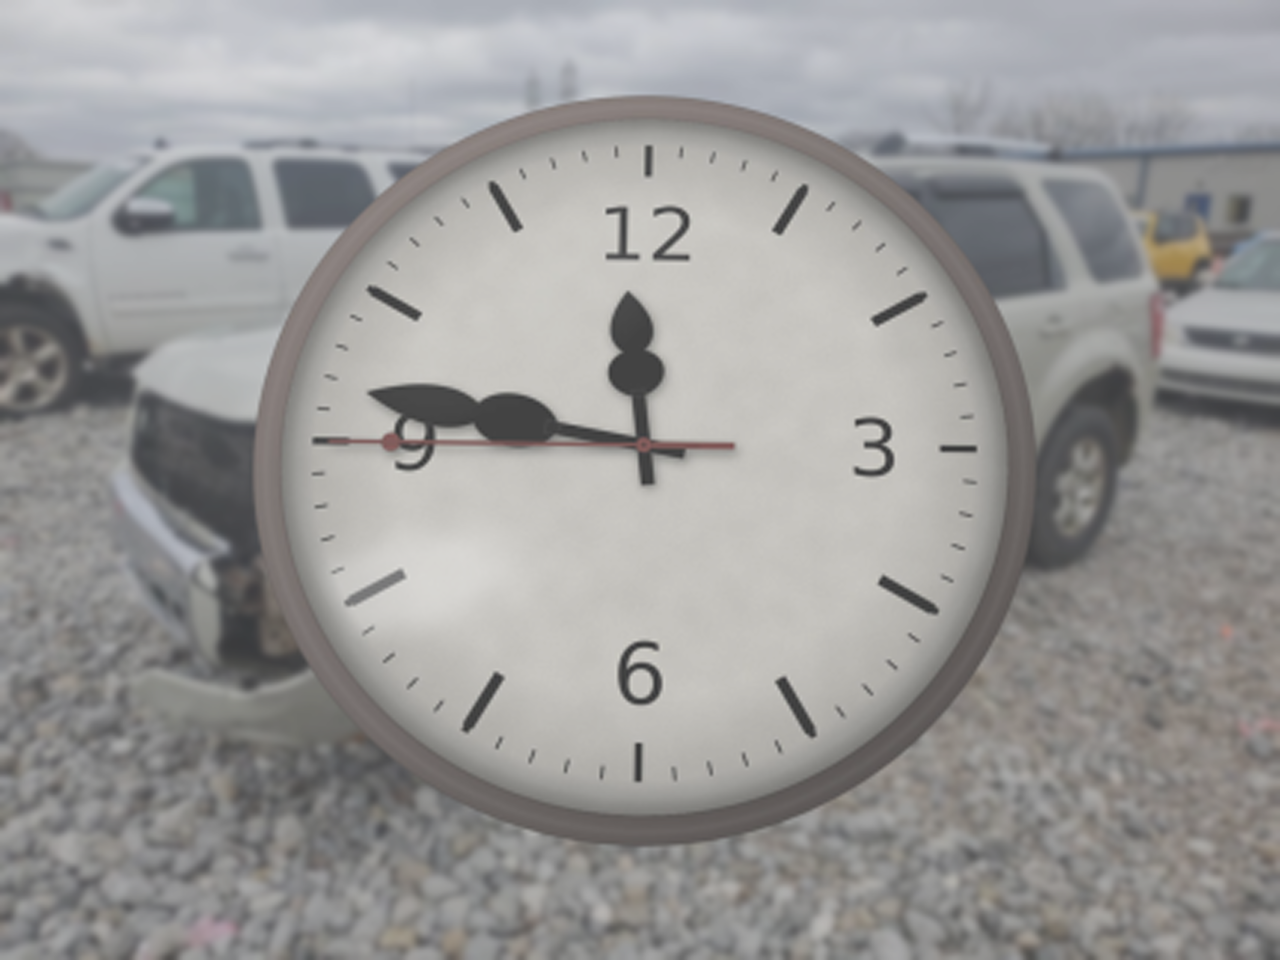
11:46:45
